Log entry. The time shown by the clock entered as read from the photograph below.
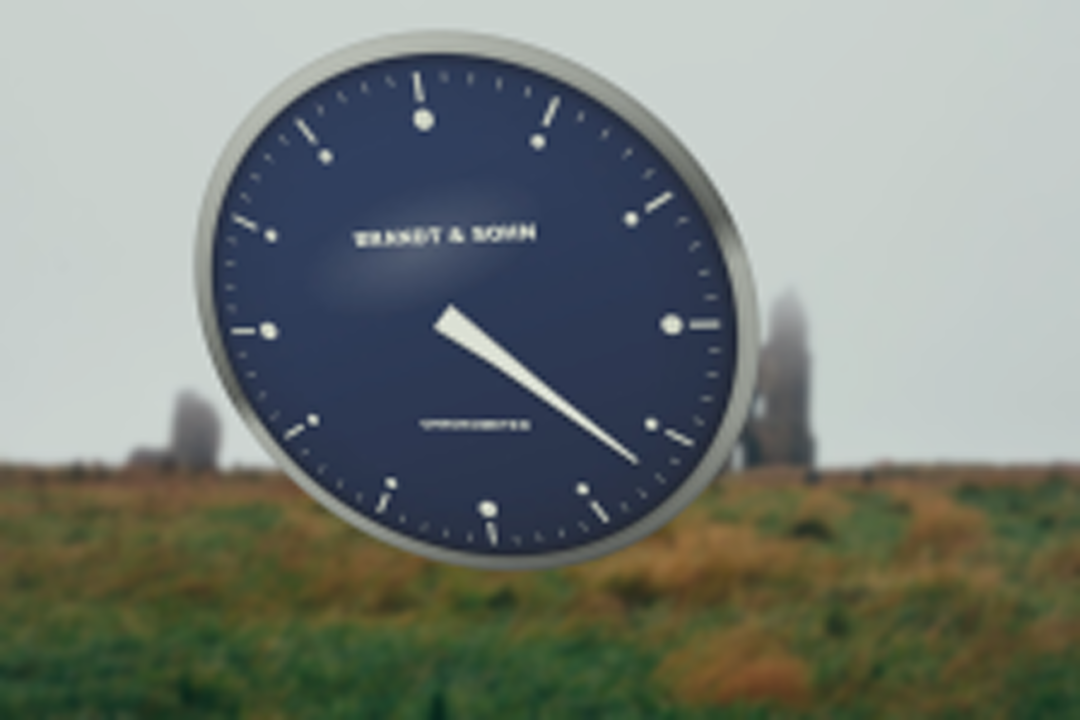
4:22
